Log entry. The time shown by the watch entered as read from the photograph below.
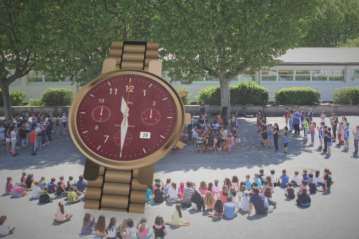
11:30
